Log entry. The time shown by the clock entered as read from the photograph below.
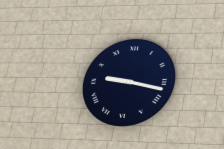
9:17
